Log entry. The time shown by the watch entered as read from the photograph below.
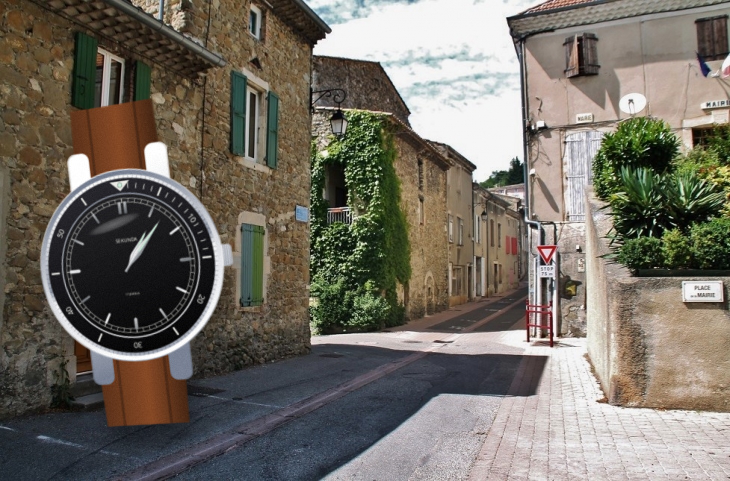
1:07
